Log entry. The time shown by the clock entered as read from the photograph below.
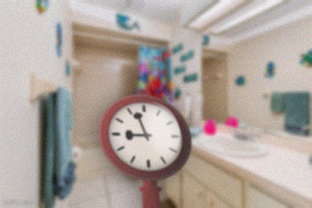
8:57
